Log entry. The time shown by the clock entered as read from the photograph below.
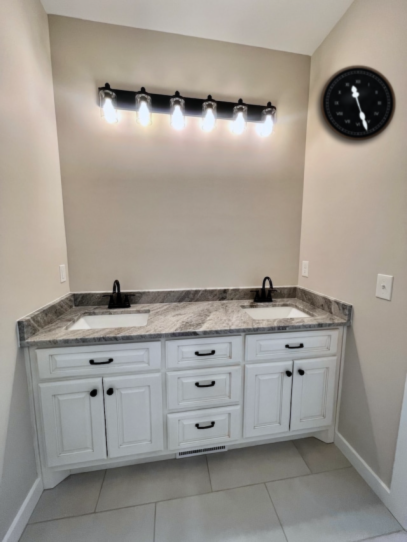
11:27
